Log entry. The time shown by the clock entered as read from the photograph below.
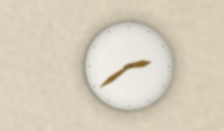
2:39
